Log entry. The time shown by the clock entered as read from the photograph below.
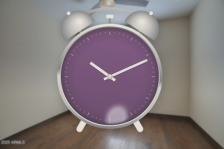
10:11
